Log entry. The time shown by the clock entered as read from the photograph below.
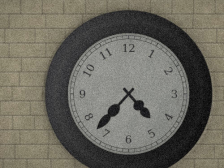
4:37
